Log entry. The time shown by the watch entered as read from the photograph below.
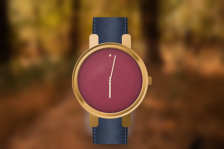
6:02
